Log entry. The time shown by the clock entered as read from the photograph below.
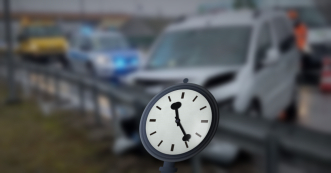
11:24
